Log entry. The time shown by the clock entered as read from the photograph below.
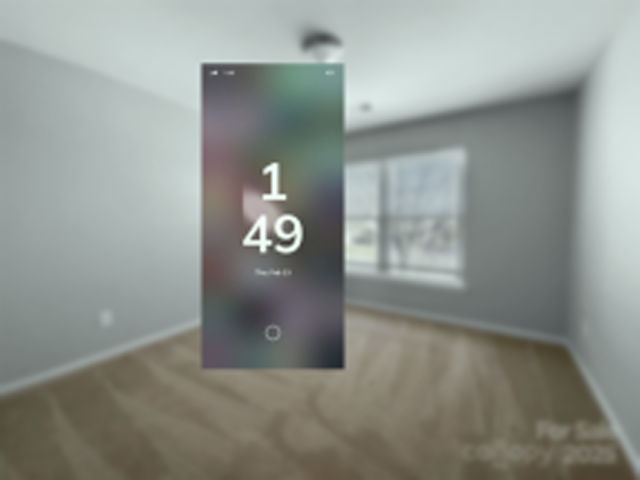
1:49
